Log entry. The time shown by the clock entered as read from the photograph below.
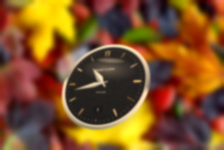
10:43
